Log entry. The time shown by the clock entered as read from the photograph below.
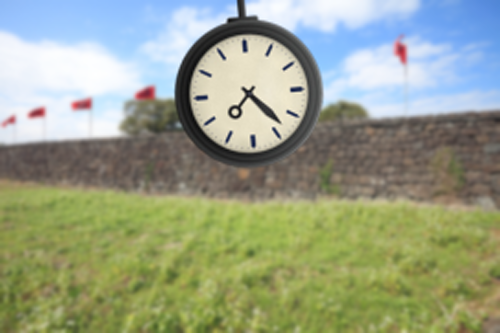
7:23
